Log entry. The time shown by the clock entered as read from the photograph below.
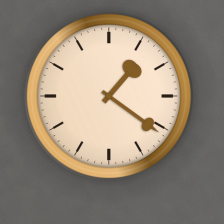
1:21
